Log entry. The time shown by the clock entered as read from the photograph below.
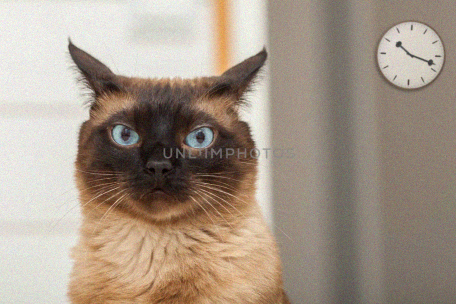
10:18
